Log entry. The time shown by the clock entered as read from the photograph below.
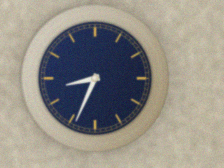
8:34
